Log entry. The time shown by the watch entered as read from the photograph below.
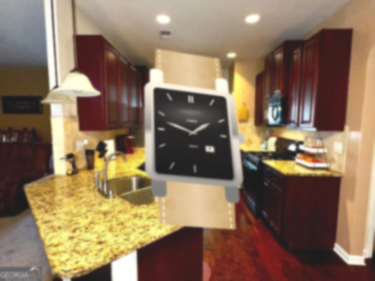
1:48
